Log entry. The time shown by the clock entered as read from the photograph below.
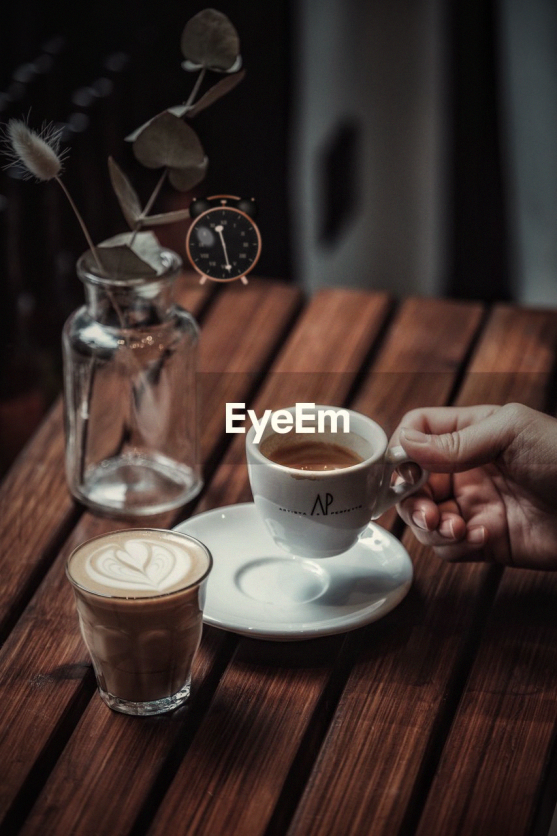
11:28
